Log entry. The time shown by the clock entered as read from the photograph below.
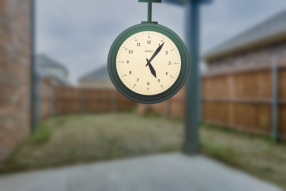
5:06
